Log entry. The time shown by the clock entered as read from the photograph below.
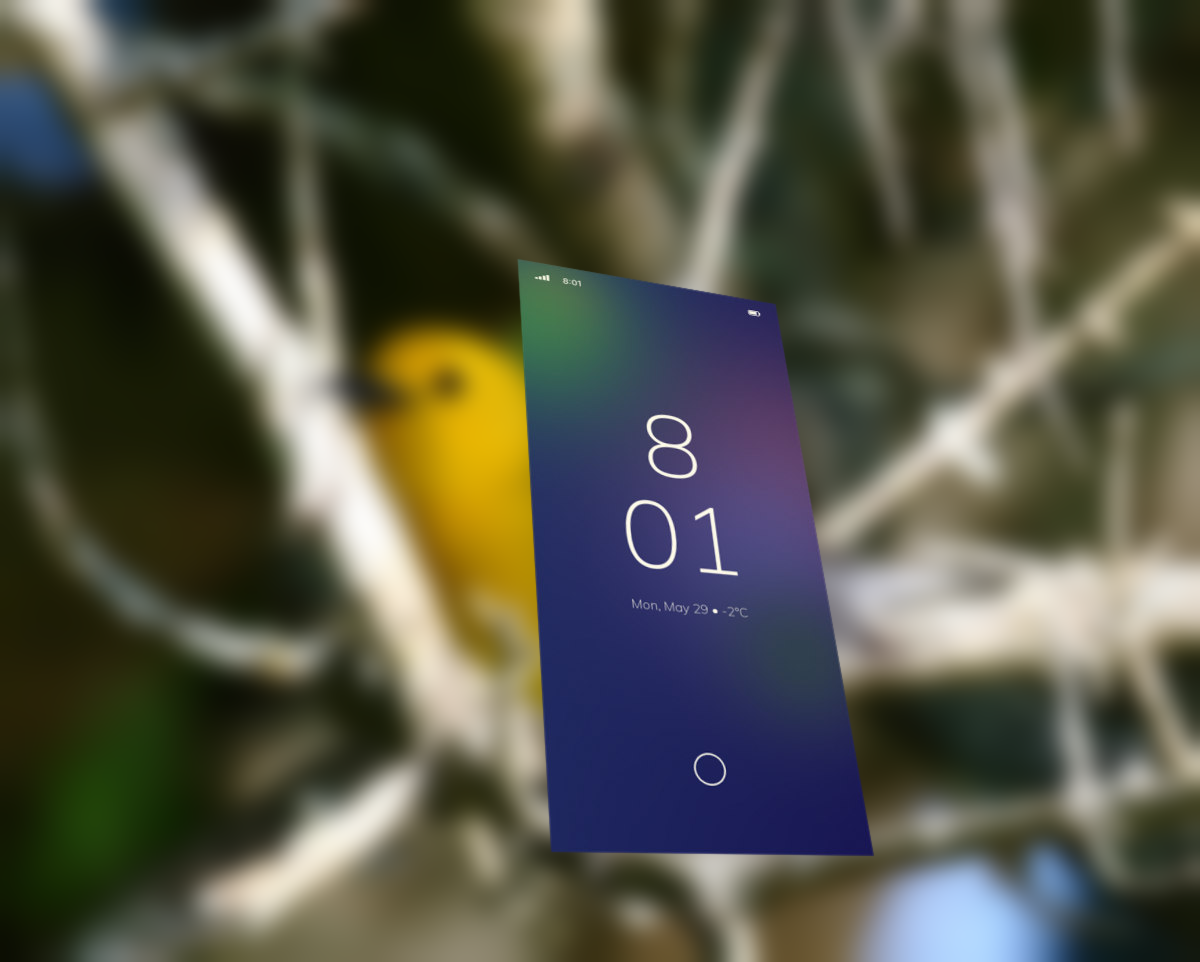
8:01
